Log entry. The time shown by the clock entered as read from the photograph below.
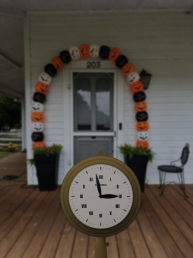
2:58
